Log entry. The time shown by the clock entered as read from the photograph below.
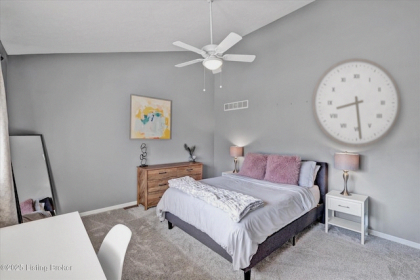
8:29
